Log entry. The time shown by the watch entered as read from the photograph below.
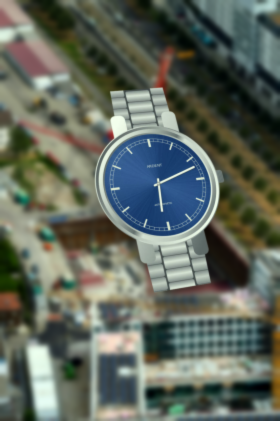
6:12
